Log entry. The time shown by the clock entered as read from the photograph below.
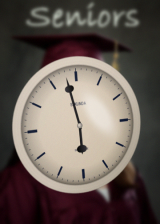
5:58
